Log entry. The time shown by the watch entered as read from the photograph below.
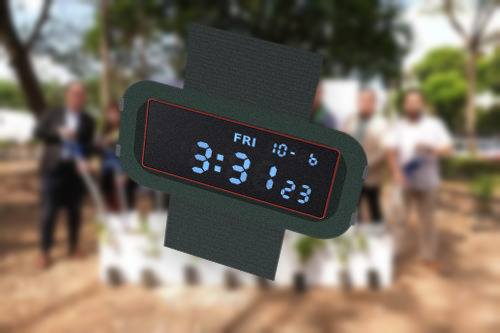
3:31:23
